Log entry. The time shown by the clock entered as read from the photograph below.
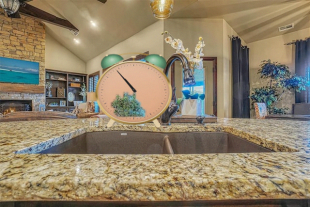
10:54
